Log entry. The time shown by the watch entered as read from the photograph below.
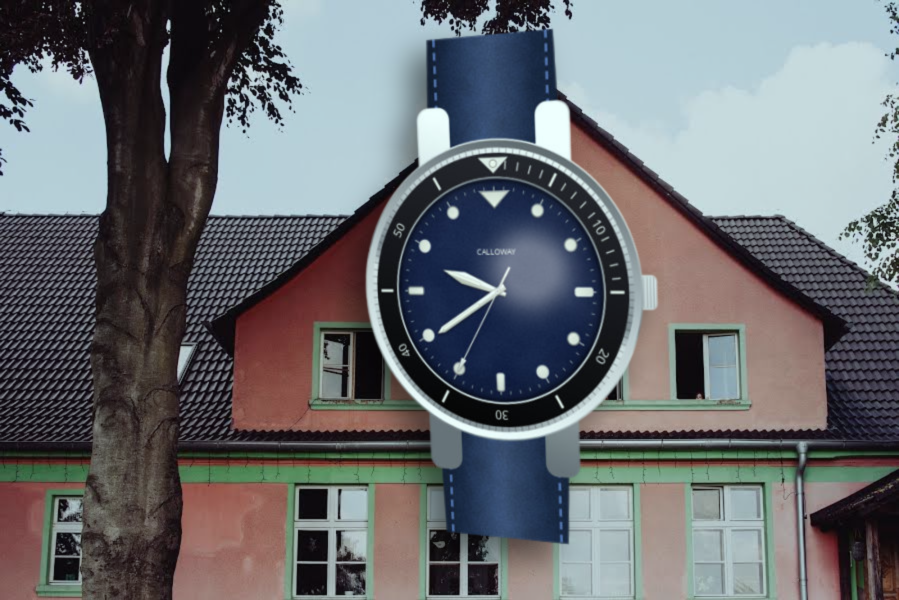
9:39:35
